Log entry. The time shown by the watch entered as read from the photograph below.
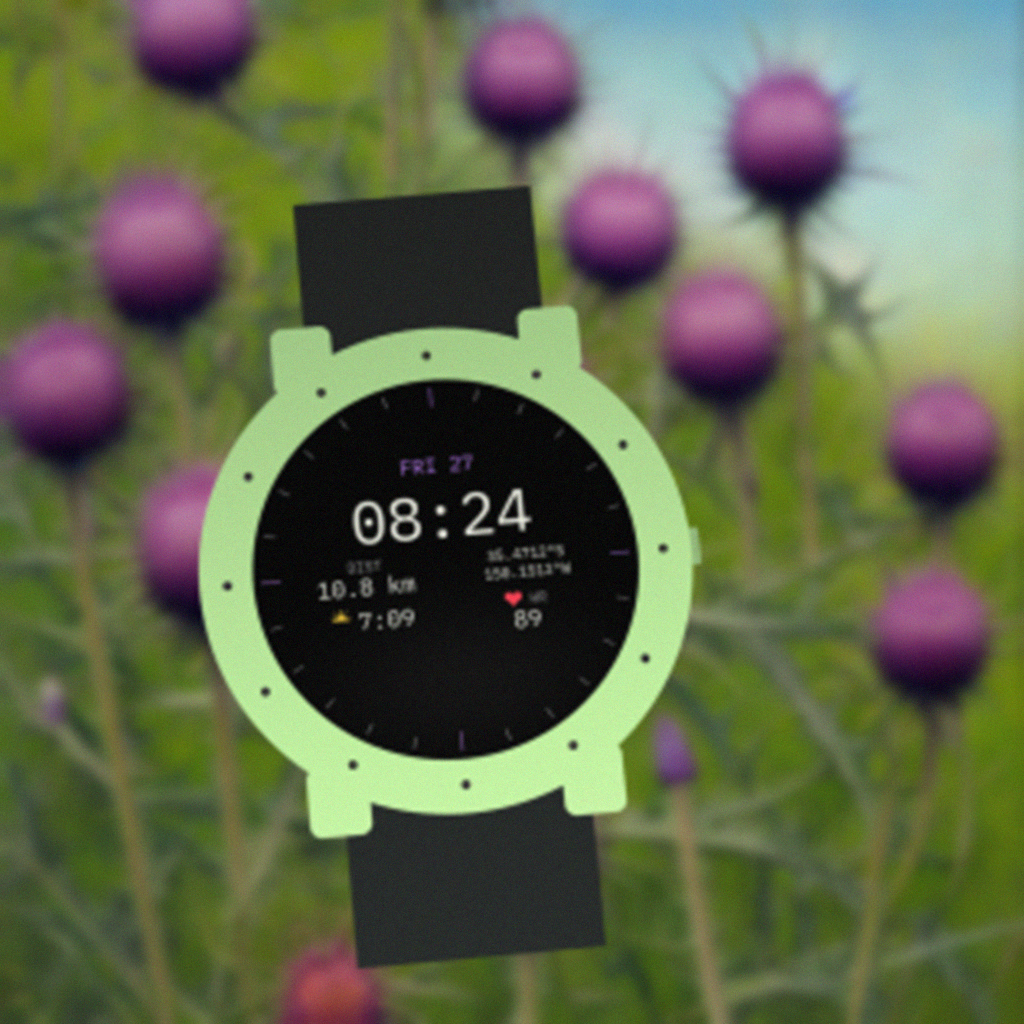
8:24
